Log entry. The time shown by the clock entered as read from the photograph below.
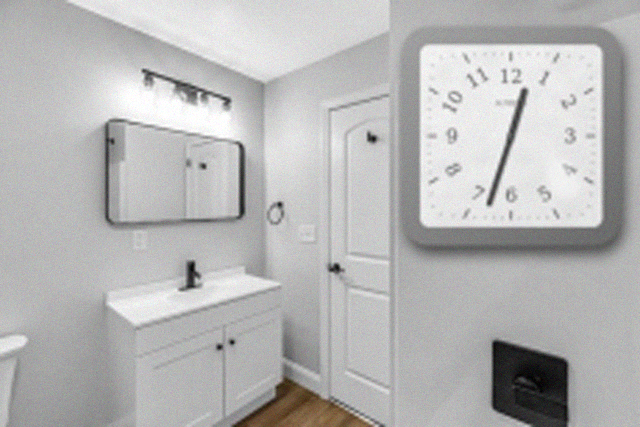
12:33
